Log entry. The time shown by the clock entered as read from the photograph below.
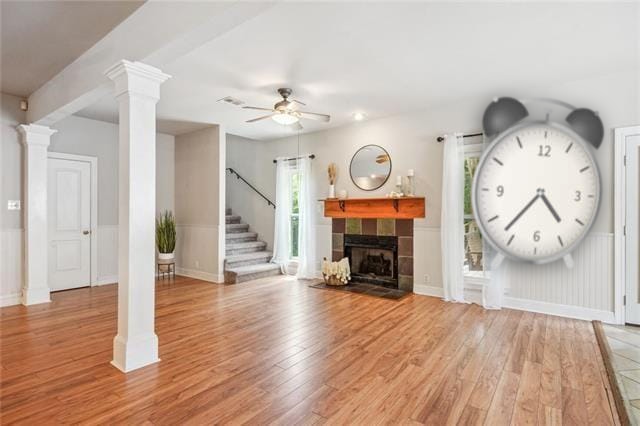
4:37
